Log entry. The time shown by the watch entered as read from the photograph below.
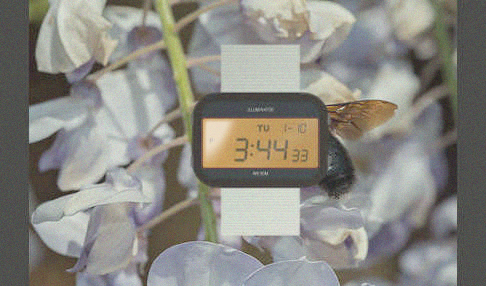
3:44:33
